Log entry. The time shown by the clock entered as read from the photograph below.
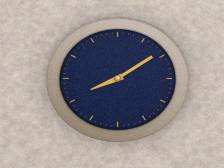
8:09
